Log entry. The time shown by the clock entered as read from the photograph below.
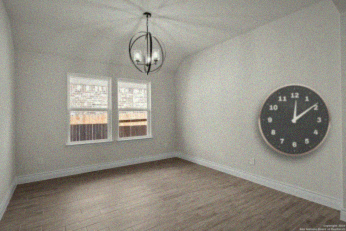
12:09
